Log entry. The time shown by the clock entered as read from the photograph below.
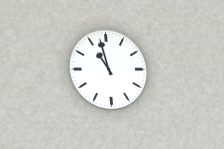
10:58
